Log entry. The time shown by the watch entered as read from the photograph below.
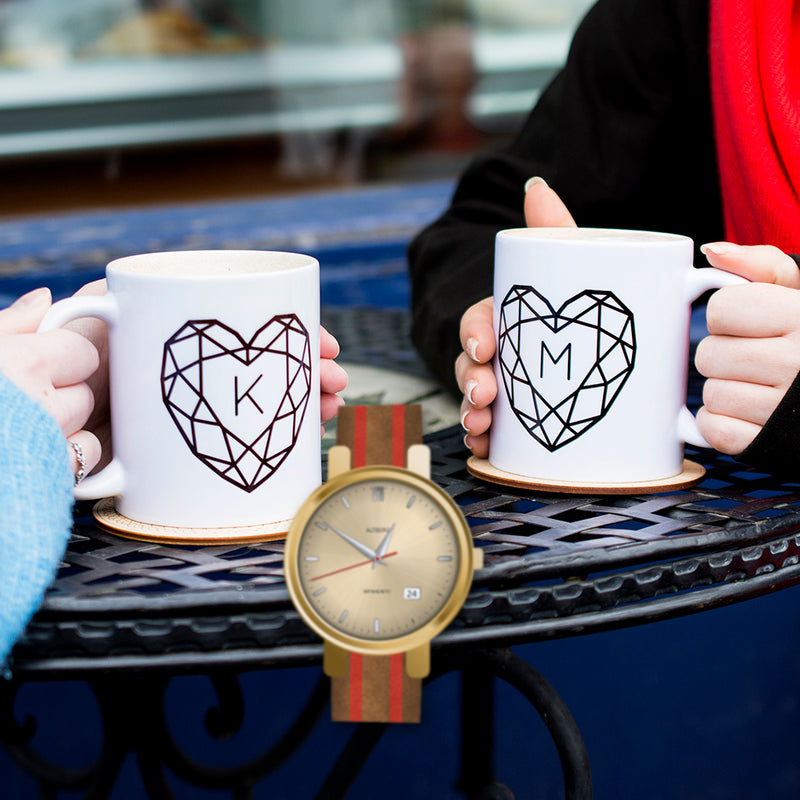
12:50:42
